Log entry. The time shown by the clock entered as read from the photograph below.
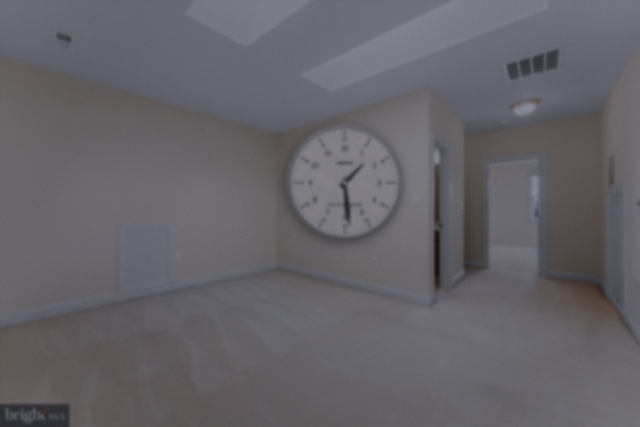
1:29
